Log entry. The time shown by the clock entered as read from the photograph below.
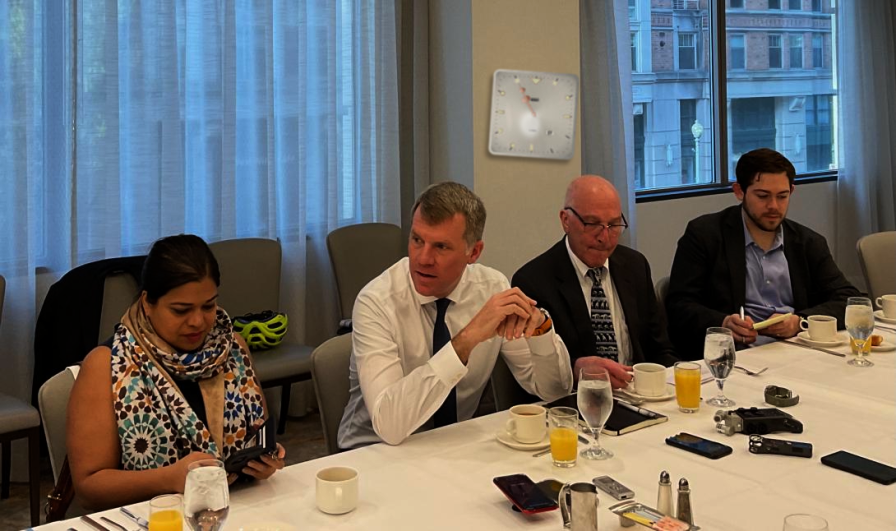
10:55
